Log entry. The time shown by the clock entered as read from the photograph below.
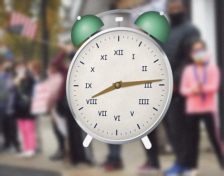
8:14
